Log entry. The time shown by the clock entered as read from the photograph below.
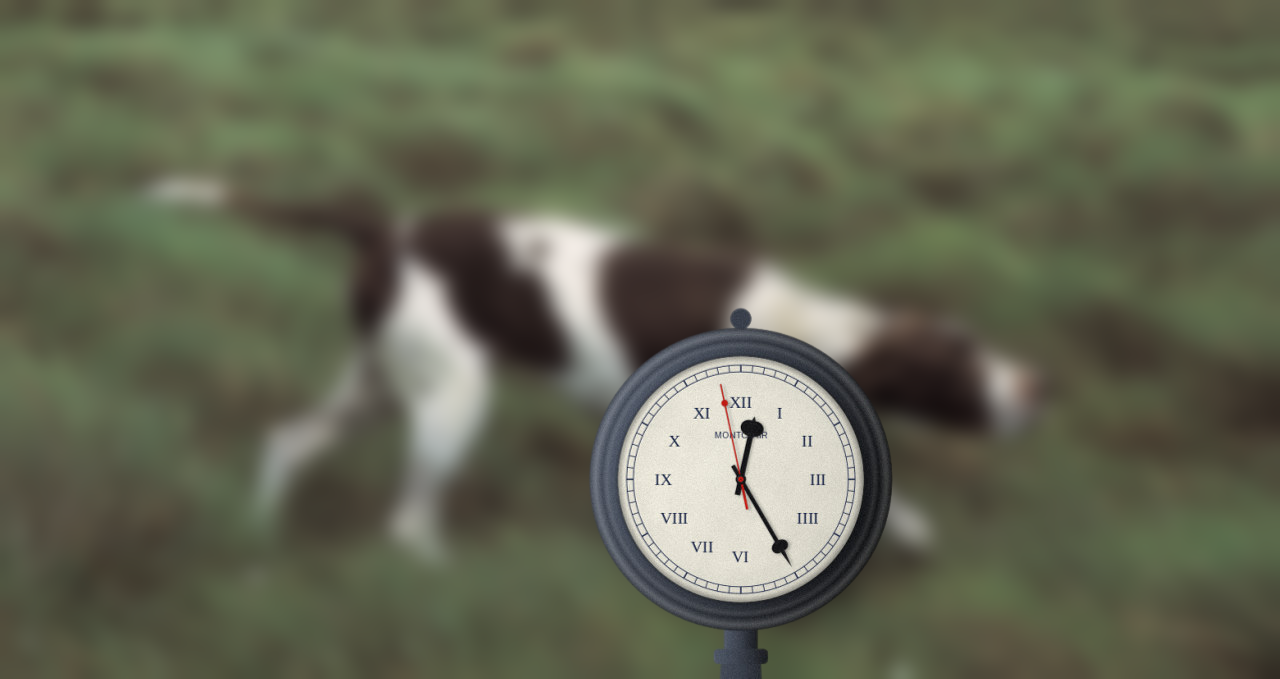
12:24:58
